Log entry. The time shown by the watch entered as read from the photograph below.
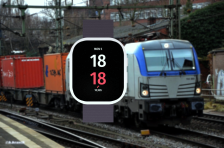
18:18
